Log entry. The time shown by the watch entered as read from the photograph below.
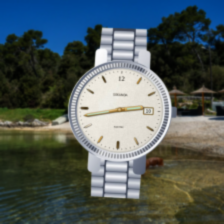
2:43
